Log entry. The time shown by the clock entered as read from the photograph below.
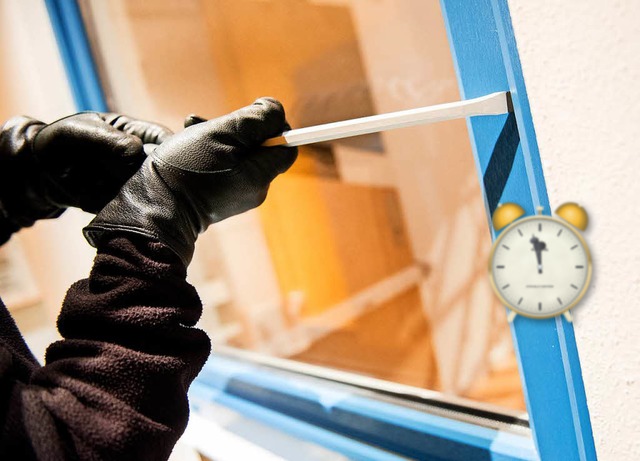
11:58
